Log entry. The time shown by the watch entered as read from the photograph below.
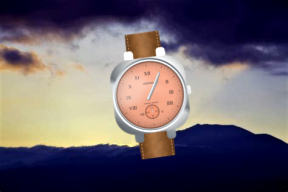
1:05
